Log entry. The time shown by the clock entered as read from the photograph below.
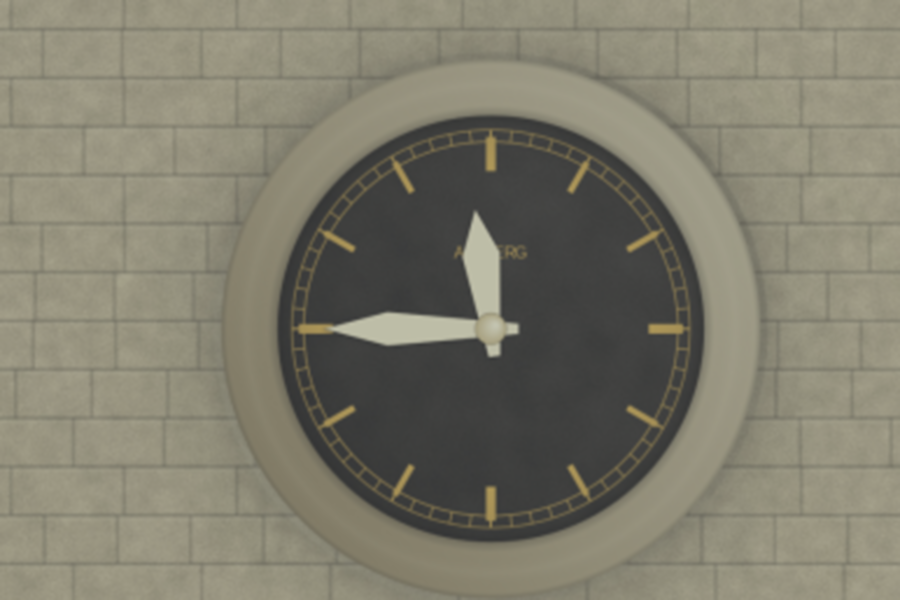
11:45
